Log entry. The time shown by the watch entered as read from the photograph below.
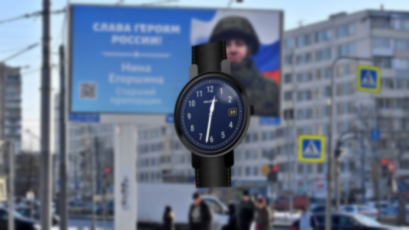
12:32
